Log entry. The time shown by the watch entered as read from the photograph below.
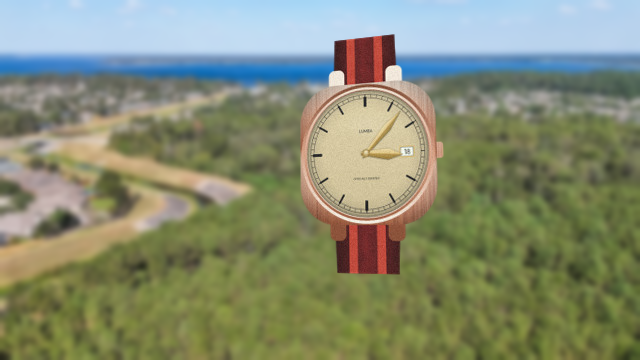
3:07
